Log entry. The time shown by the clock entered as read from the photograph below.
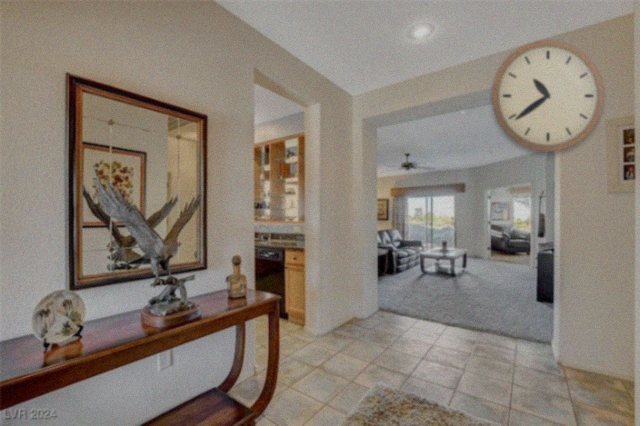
10:39
